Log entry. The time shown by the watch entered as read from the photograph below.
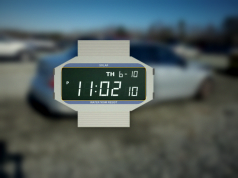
11:02:10
